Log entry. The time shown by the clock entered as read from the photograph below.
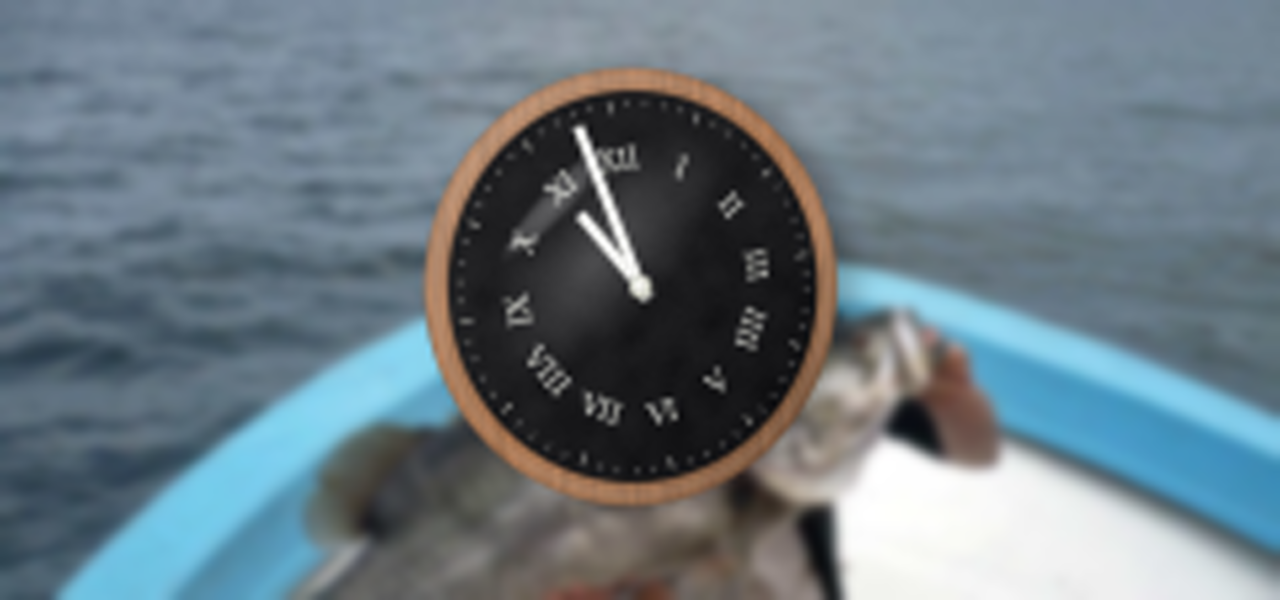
10:58
